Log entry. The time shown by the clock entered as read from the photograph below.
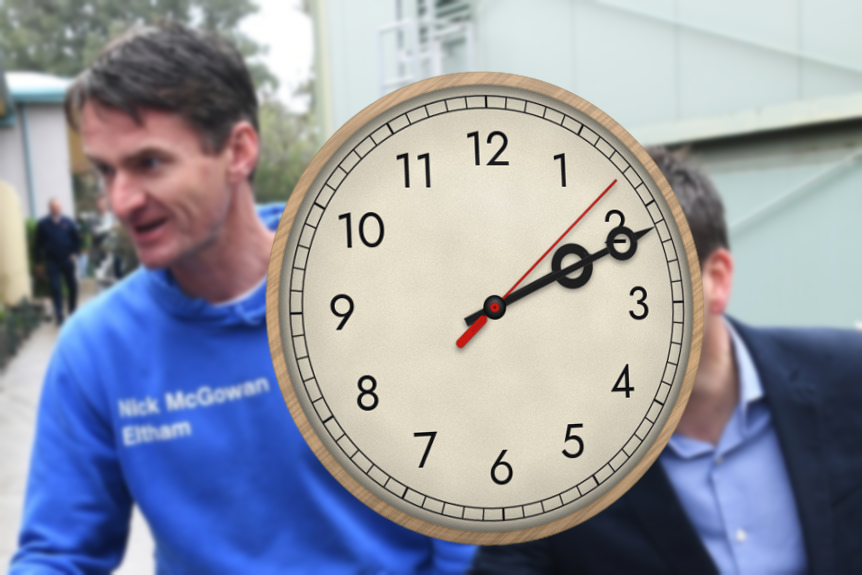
2:11:08
